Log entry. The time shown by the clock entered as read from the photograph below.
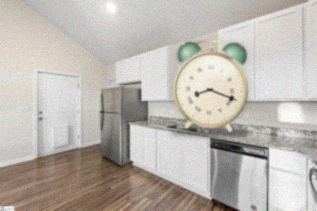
8:18
